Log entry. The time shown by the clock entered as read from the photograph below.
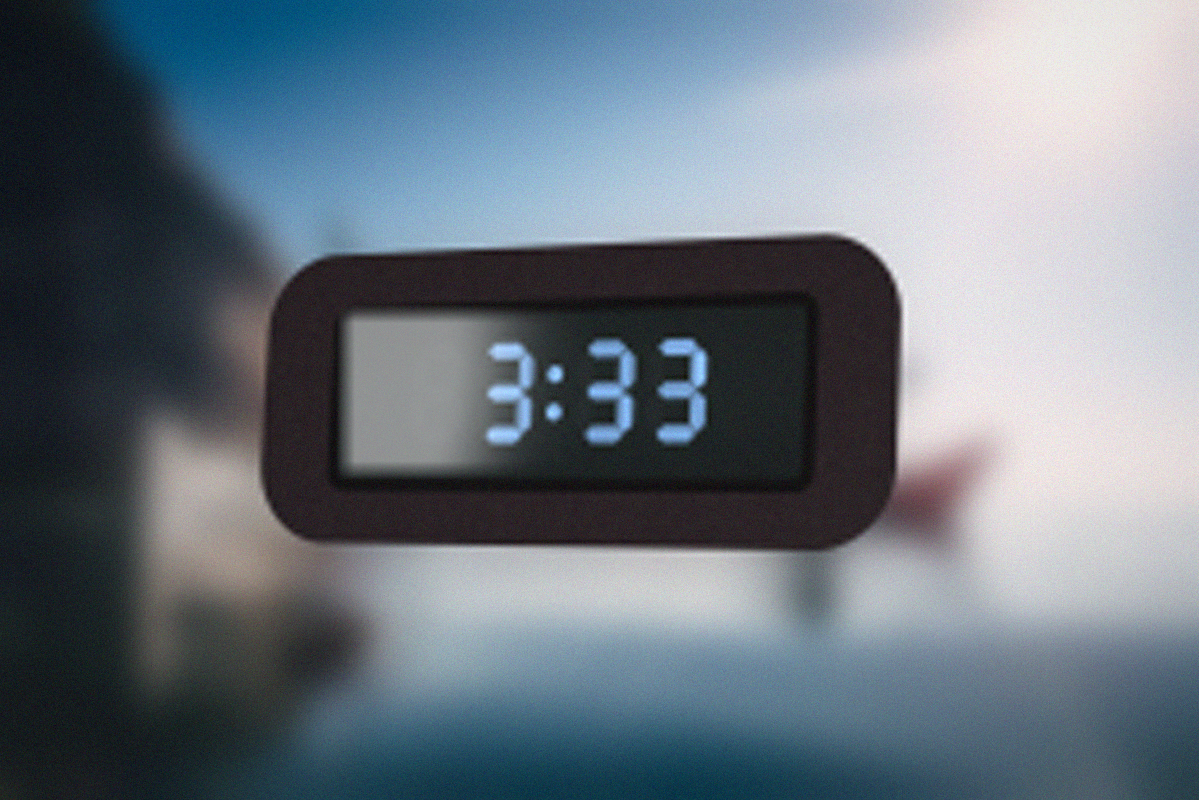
3:33
